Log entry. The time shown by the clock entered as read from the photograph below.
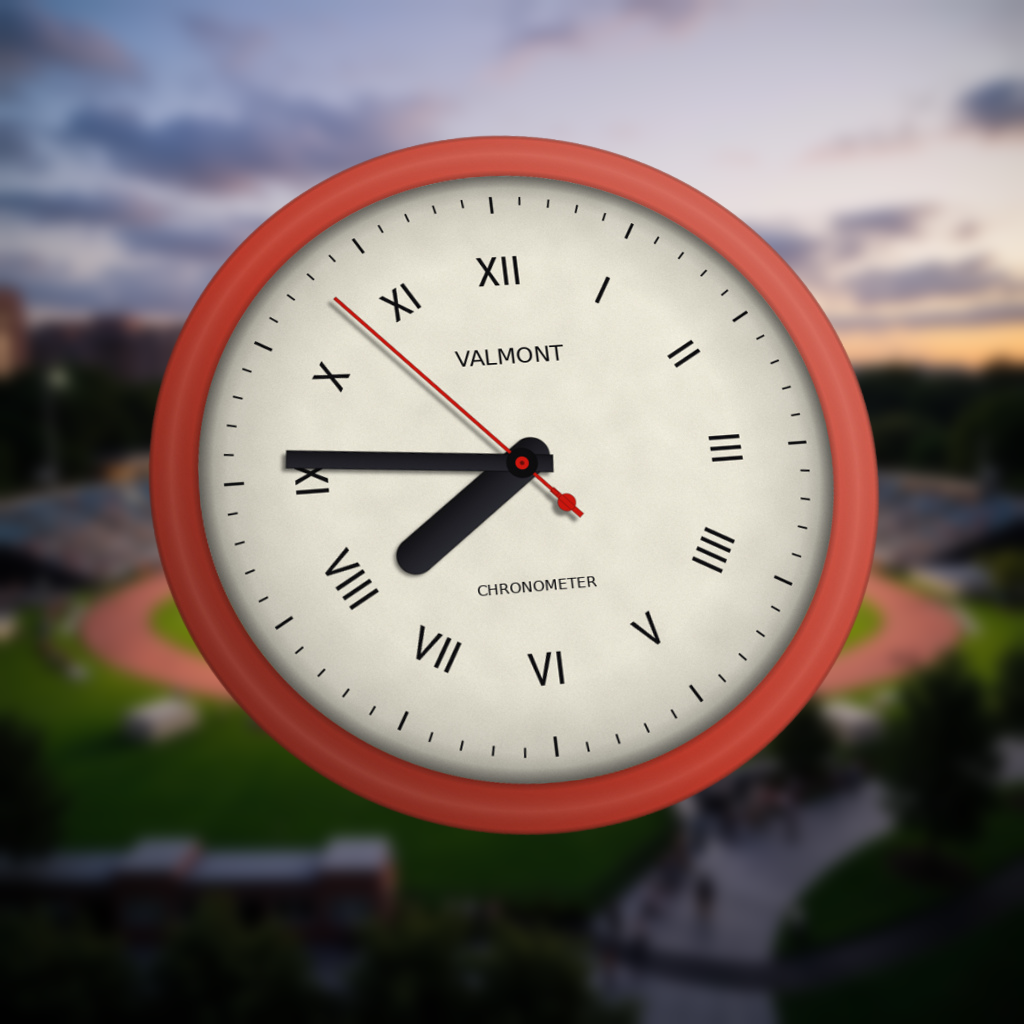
7:45:53
